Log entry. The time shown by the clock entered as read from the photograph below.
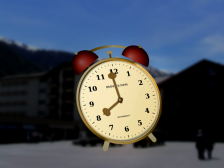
7:59
